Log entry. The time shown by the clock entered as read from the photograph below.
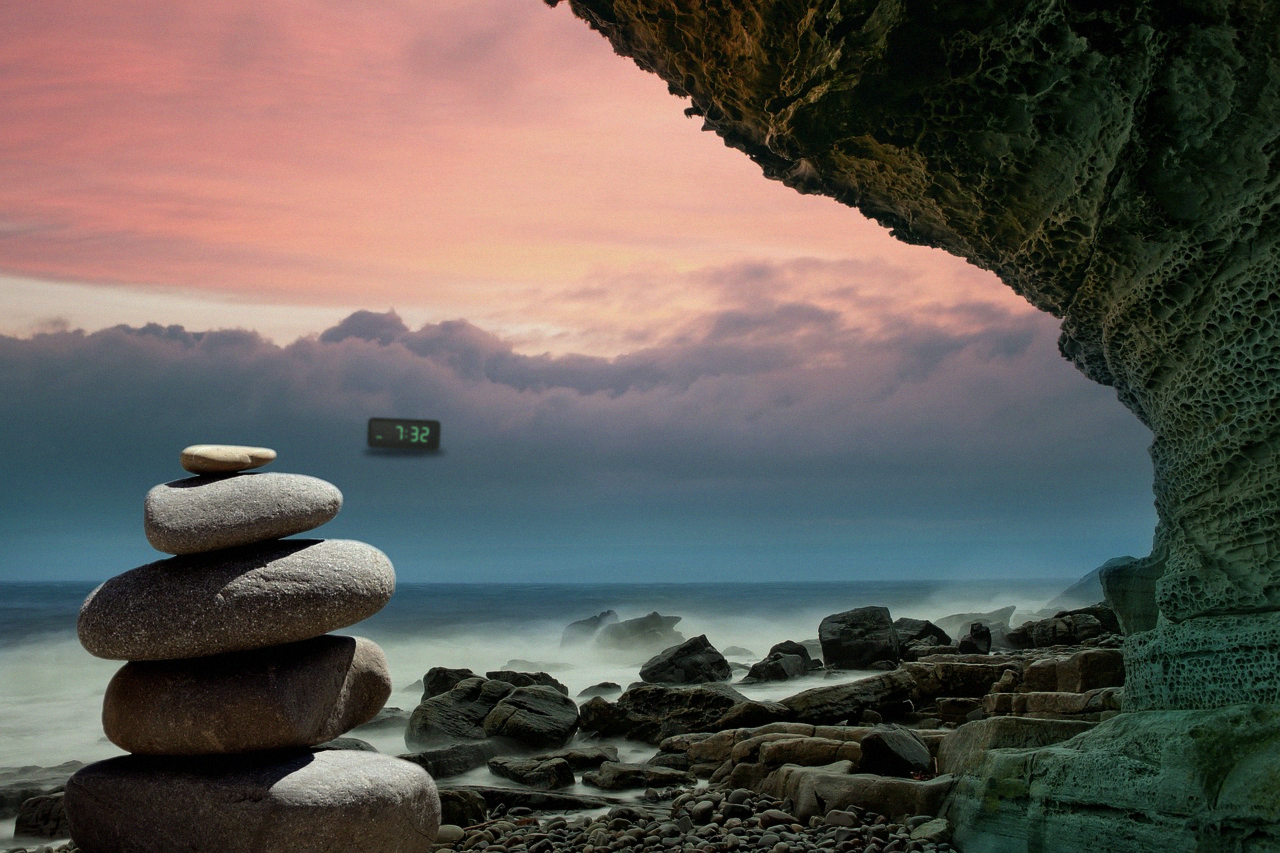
7:32
